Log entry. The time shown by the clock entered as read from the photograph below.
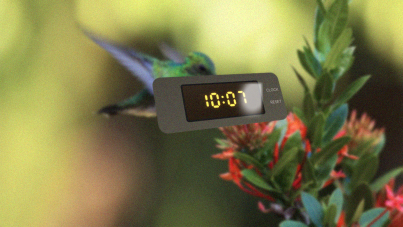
10:07
